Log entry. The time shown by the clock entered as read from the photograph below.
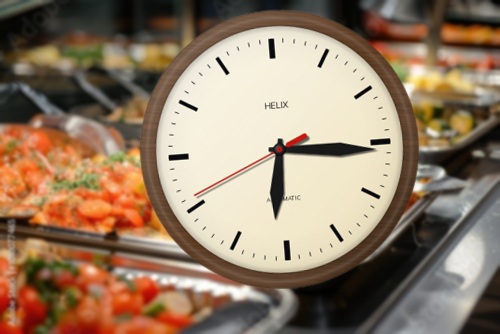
6:15:41
